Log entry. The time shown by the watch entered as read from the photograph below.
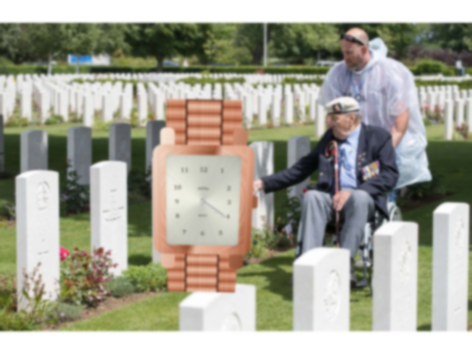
4:21
